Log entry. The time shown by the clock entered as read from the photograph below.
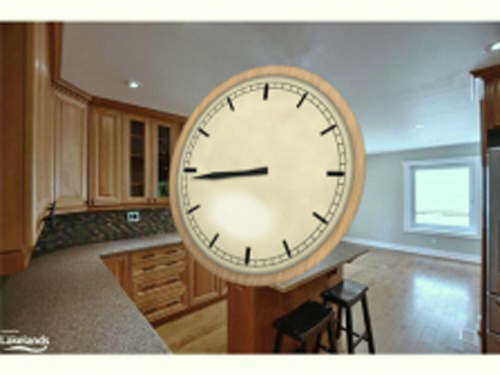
8:44
